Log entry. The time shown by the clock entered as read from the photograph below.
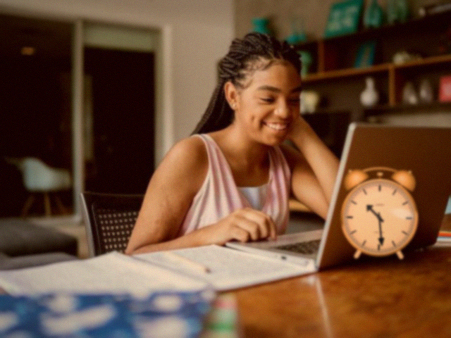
10:29
